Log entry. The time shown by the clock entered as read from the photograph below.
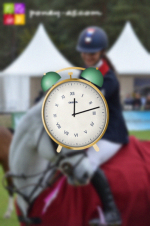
12:13
